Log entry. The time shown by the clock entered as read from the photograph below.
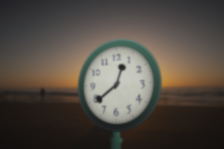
12:39
